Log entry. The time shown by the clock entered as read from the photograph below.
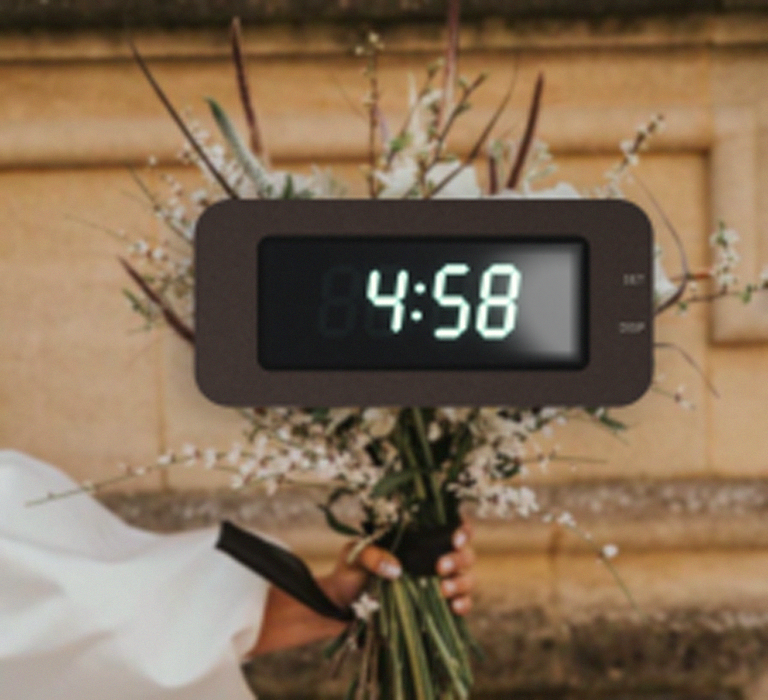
4:58
